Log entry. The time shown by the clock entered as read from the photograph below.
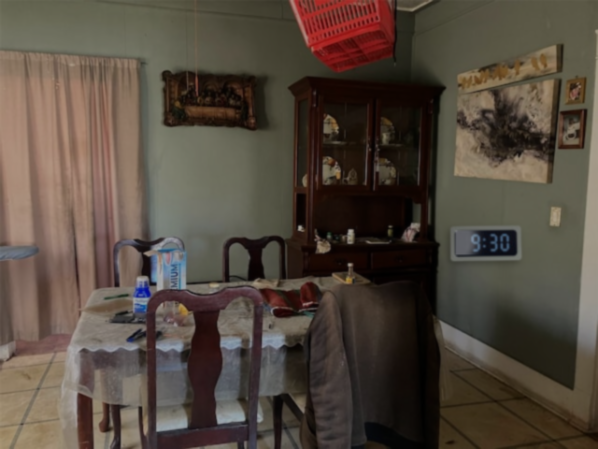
9:30
